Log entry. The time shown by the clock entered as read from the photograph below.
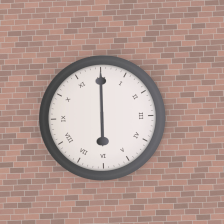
6:00
